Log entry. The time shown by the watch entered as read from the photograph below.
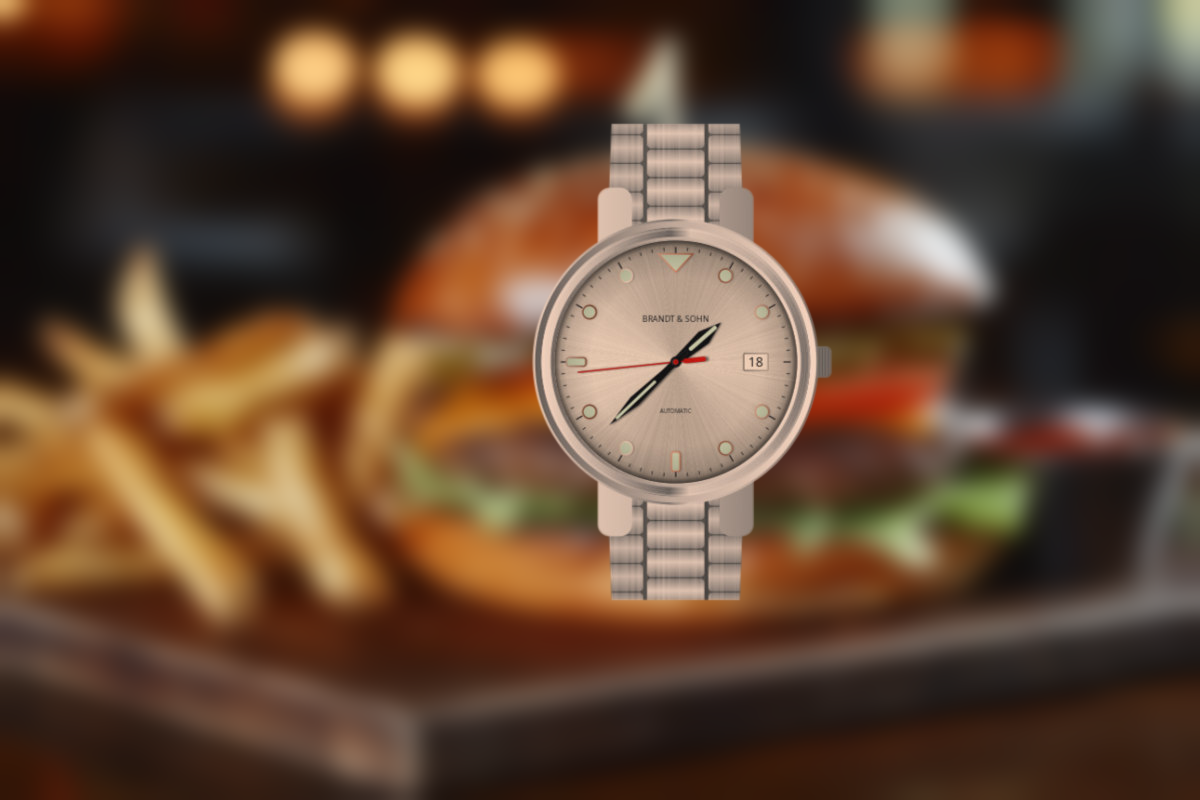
1:37:44
